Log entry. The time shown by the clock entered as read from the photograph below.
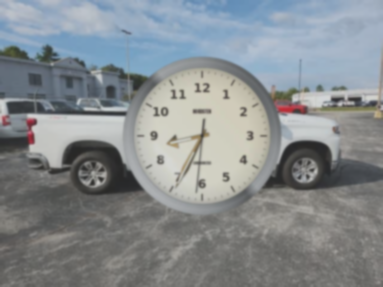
8:34:31
